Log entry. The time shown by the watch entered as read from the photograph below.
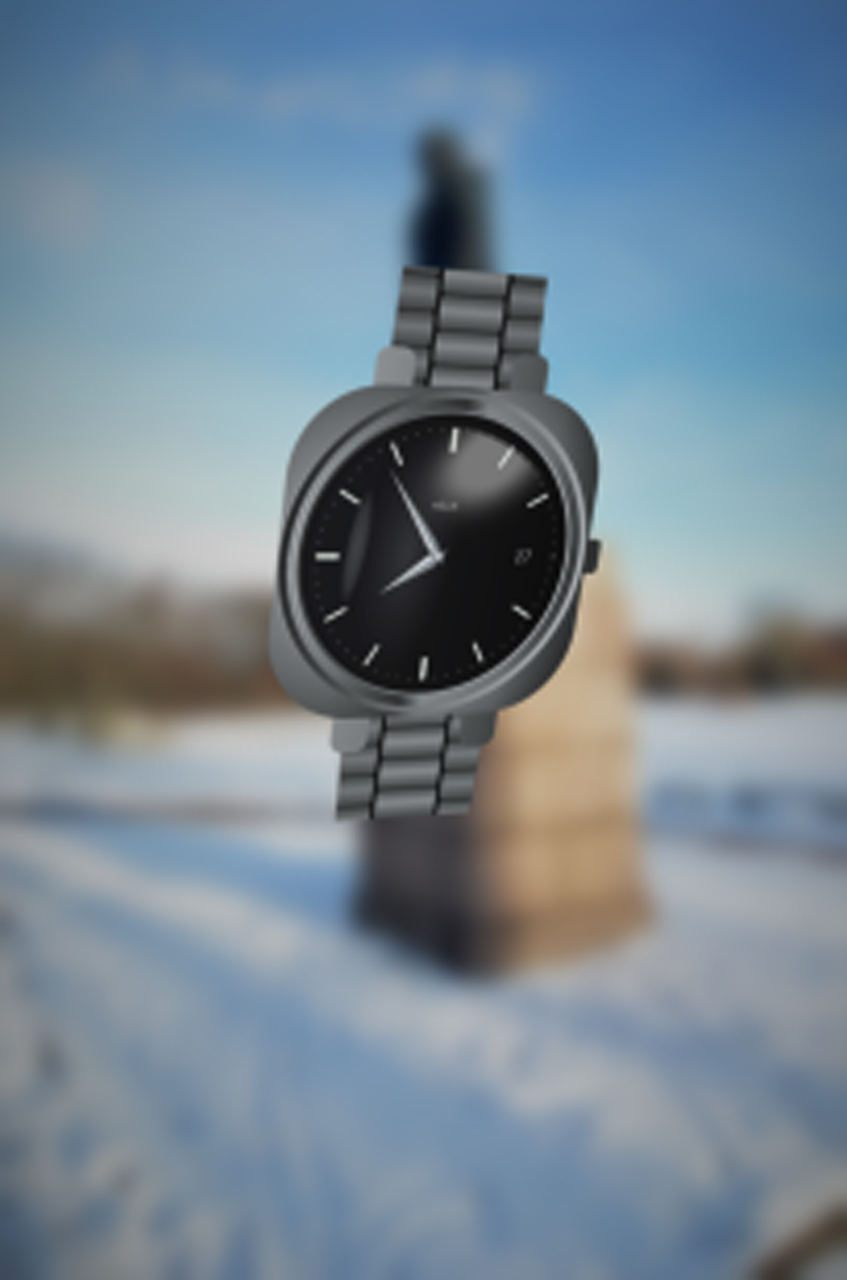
7:54
